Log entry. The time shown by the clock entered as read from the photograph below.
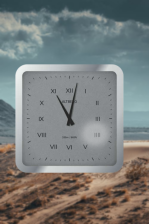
11:02
